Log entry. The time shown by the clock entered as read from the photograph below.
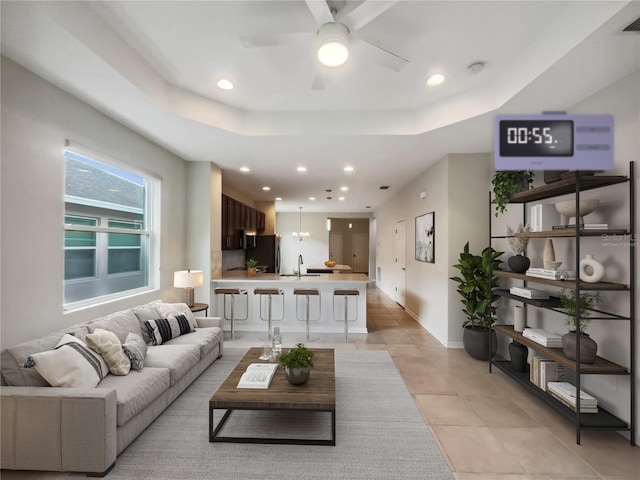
0:55
